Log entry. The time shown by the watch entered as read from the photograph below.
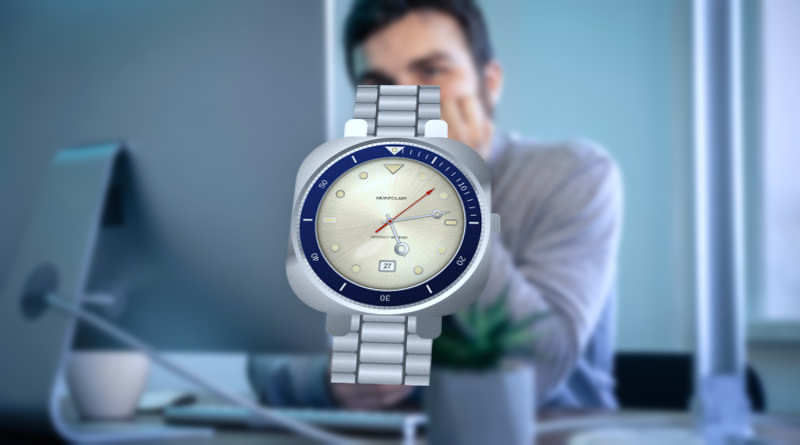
5:13:08
